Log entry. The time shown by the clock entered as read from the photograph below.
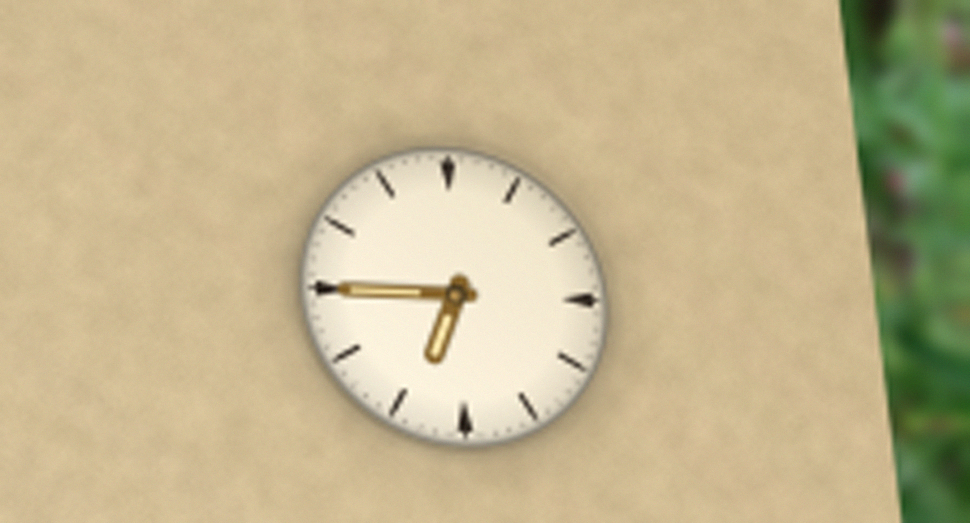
6:45
